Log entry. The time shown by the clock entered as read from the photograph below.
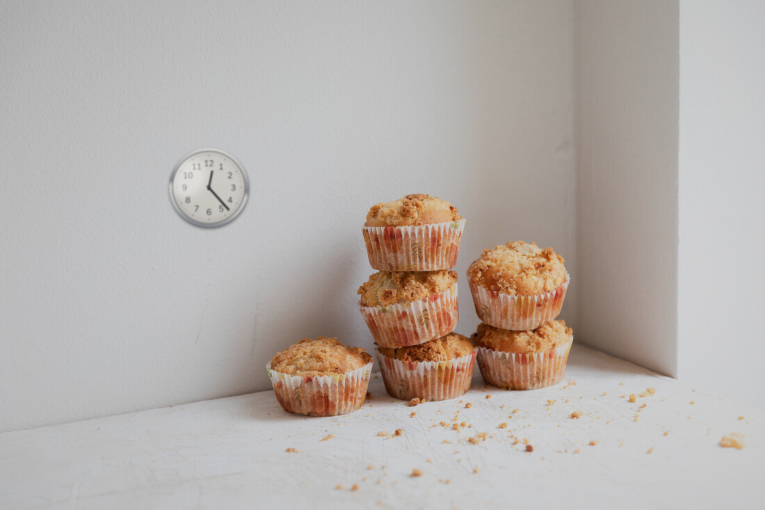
12:23
